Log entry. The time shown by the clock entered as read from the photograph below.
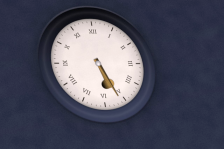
5:26
